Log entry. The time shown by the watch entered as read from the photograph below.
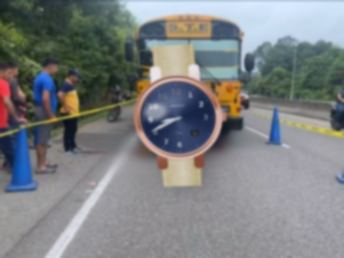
8:41
